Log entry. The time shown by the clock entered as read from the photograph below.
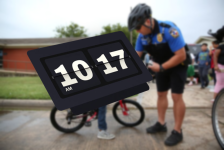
10:17
